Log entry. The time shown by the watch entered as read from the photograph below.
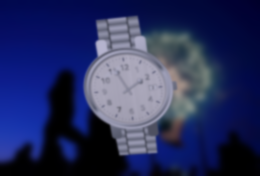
1:56
